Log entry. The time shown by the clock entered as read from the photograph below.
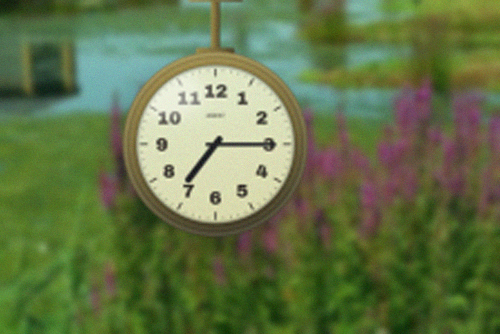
7:15
